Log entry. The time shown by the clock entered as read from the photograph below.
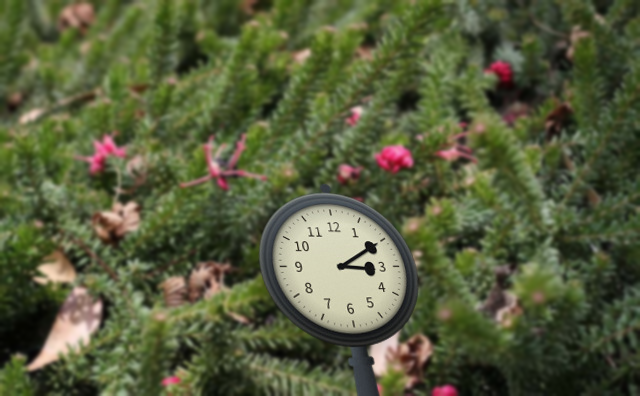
3:10
